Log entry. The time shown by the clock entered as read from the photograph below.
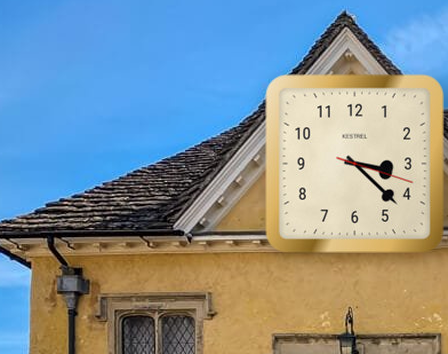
3:22:18
